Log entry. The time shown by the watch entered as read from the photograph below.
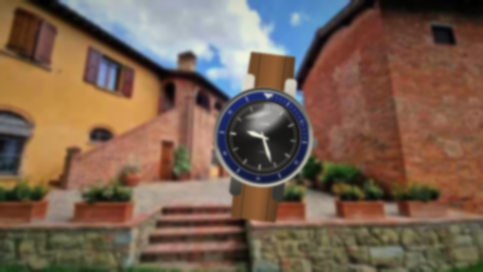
9:26
